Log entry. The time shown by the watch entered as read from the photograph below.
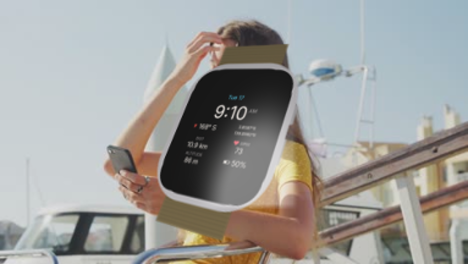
9:10
